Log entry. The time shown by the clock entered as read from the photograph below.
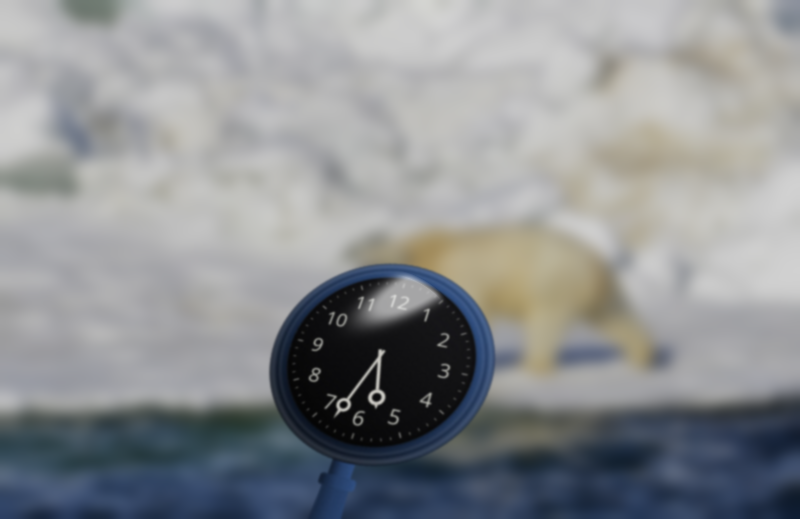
5:33
